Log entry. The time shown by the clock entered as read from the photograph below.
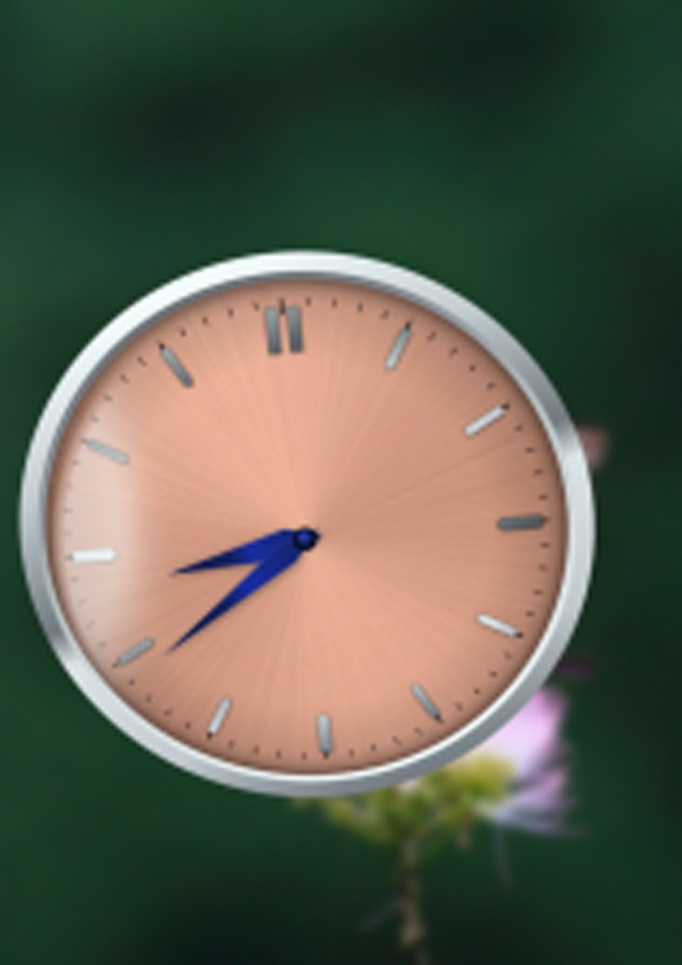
8:39
